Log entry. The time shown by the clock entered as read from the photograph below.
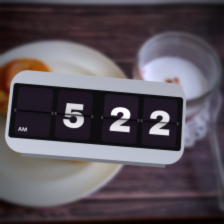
5:22
